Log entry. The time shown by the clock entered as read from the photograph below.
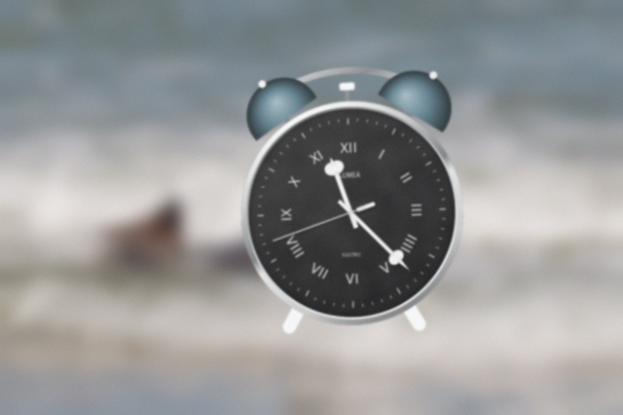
11:22:42
